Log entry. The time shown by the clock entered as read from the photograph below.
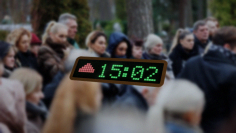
15:02
